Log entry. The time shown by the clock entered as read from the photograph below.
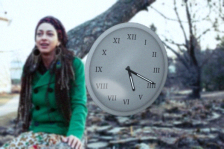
5:19
